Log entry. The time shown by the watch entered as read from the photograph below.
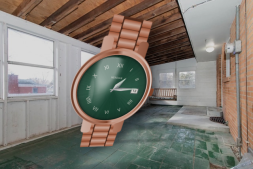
1:14
